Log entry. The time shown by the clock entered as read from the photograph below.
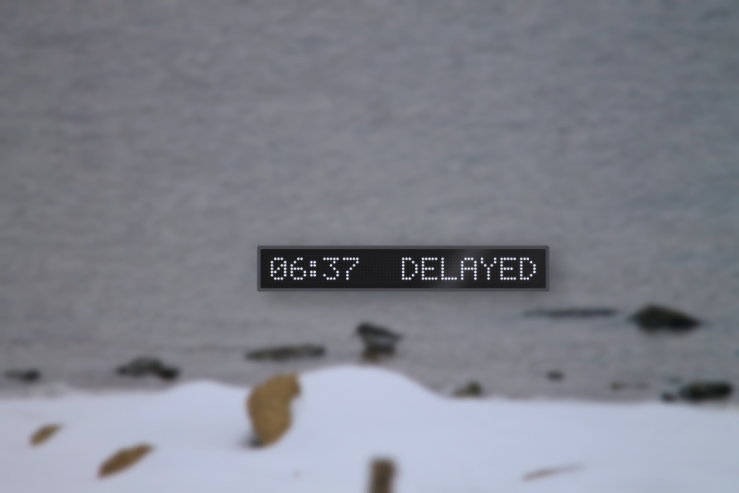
6:37
